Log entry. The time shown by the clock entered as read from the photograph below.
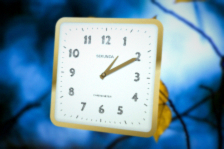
1:10
